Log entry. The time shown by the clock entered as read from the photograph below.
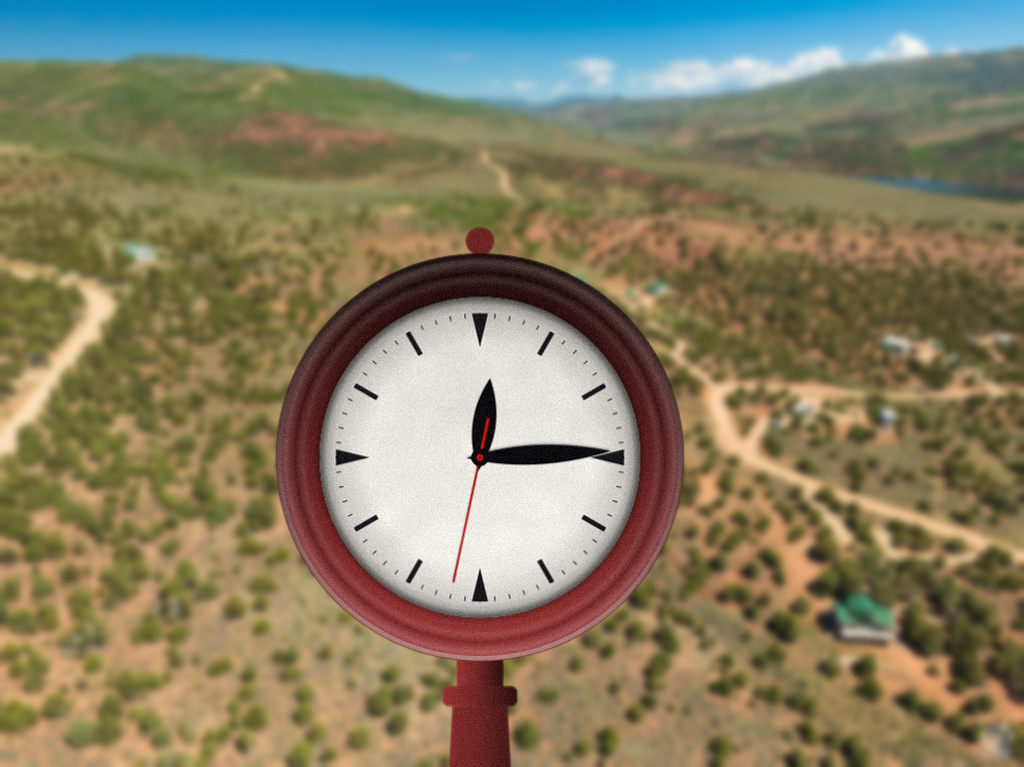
12:14:32
